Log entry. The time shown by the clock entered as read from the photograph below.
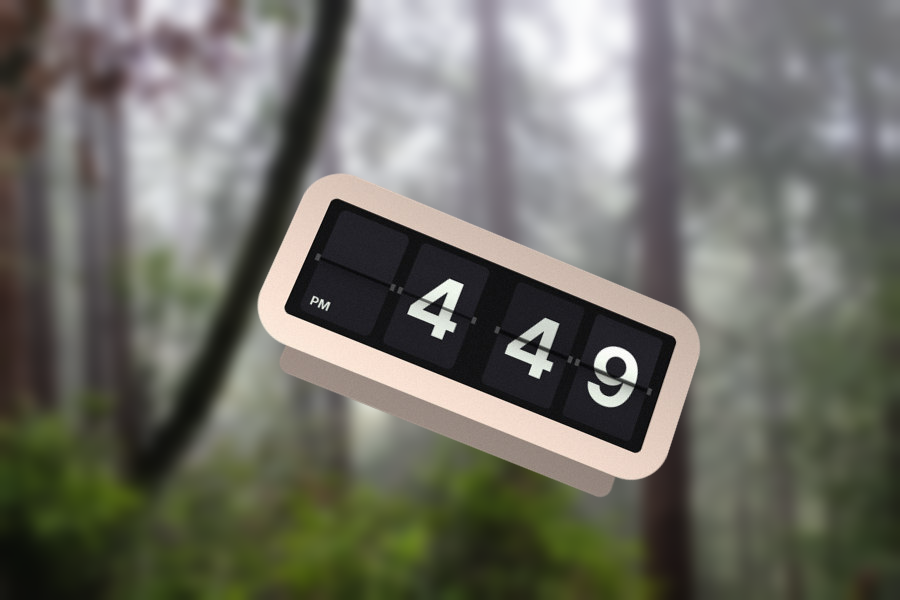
4:49
